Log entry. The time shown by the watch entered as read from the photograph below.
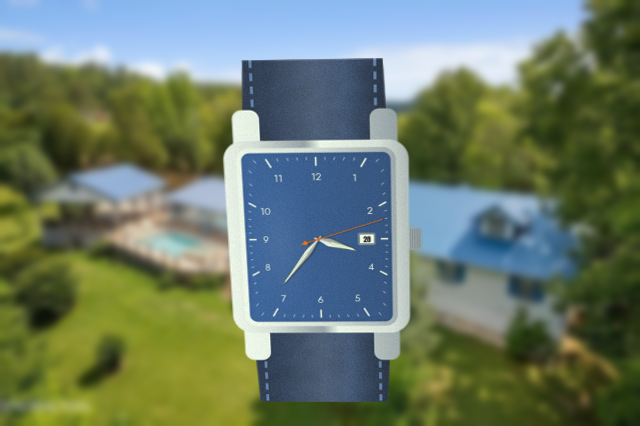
3:36:12
